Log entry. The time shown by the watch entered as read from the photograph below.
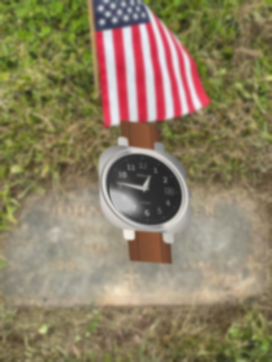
12:46
